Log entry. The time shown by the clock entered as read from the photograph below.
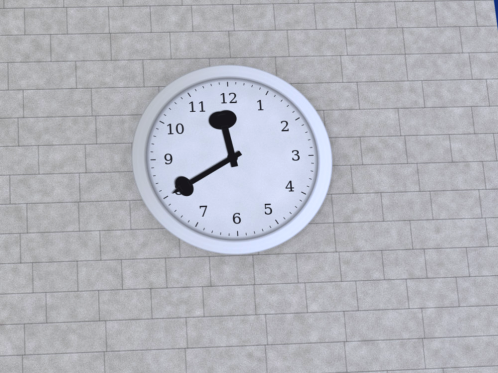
11:40
